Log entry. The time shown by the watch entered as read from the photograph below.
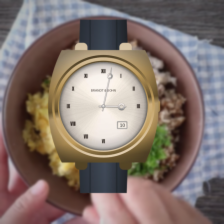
3:02
